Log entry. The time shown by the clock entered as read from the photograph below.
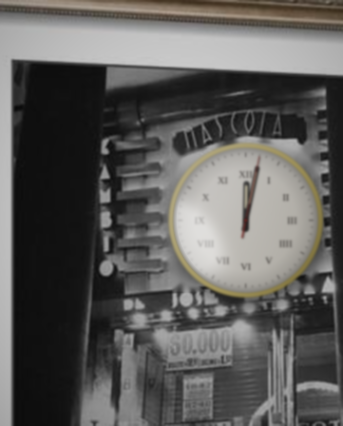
12:02:02
